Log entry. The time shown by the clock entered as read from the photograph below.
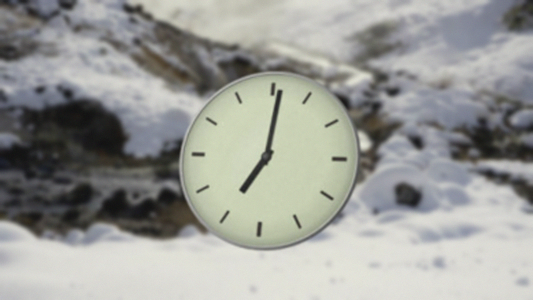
7:01
